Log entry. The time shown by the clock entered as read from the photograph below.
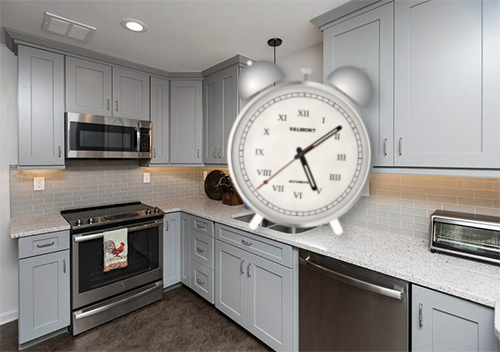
5:08:38
